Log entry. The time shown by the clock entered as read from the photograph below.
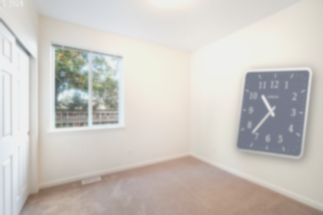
10:37
